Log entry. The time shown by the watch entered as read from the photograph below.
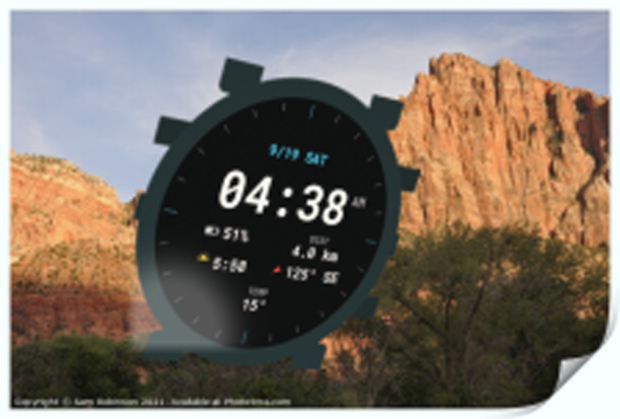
4:38
